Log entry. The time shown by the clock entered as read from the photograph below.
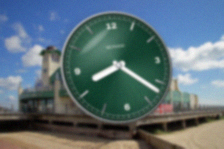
8:22
